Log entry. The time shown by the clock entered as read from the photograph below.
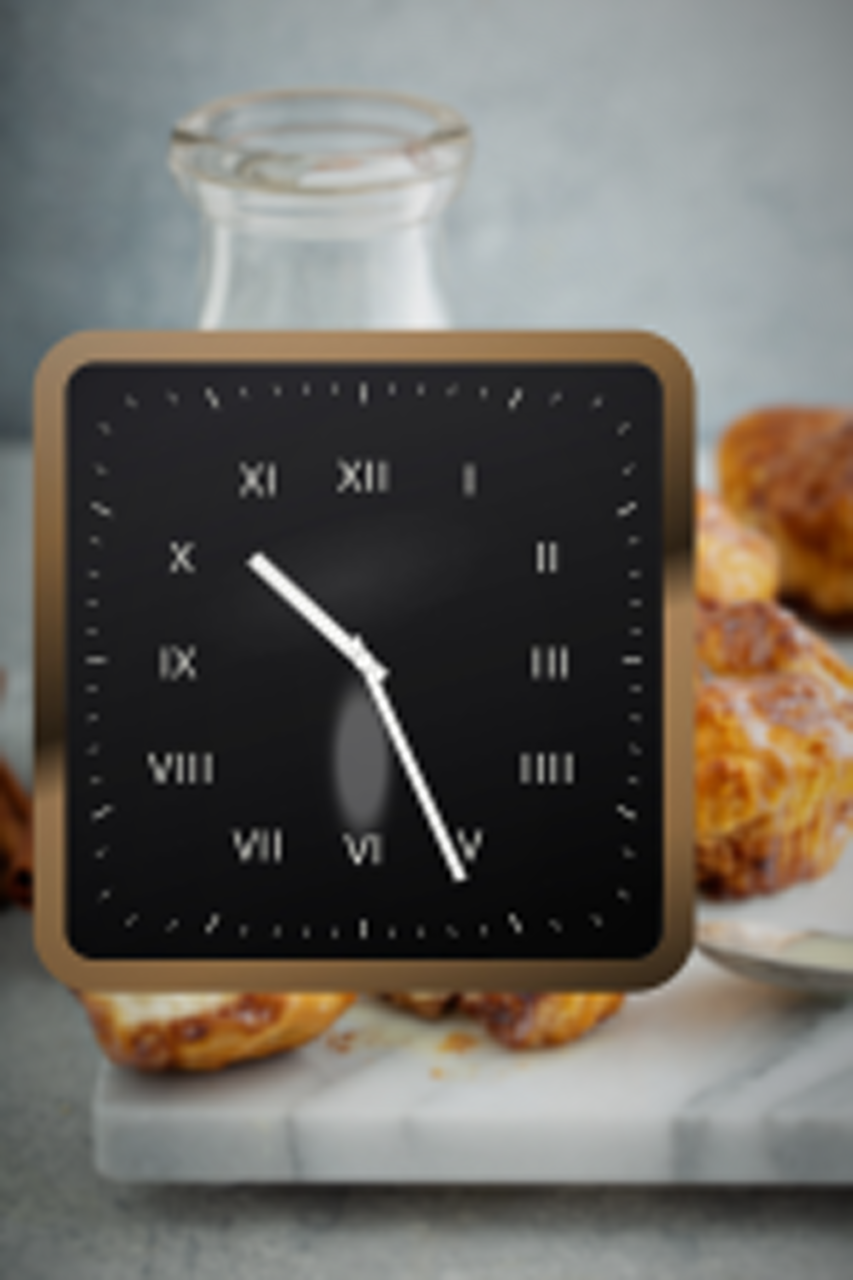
10:26
